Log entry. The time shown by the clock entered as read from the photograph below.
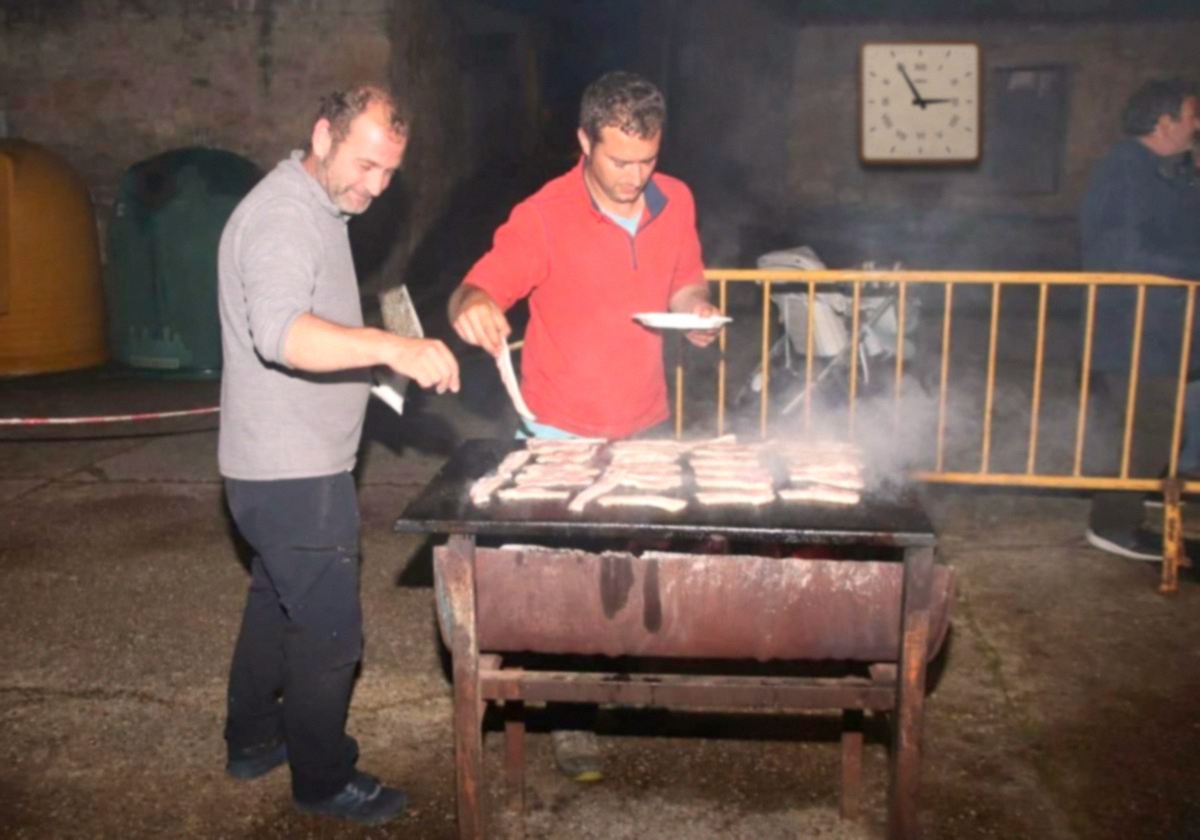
2:55
